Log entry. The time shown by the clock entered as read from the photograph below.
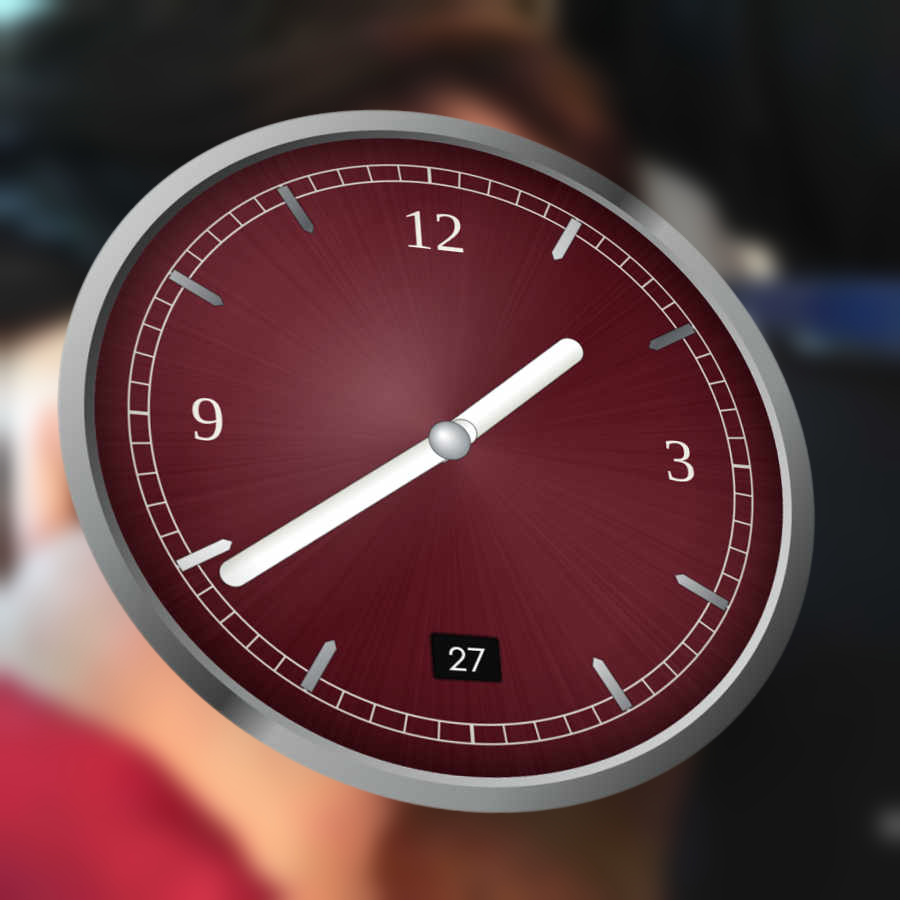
1:39
